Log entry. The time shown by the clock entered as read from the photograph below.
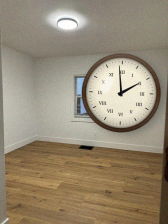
1:59
